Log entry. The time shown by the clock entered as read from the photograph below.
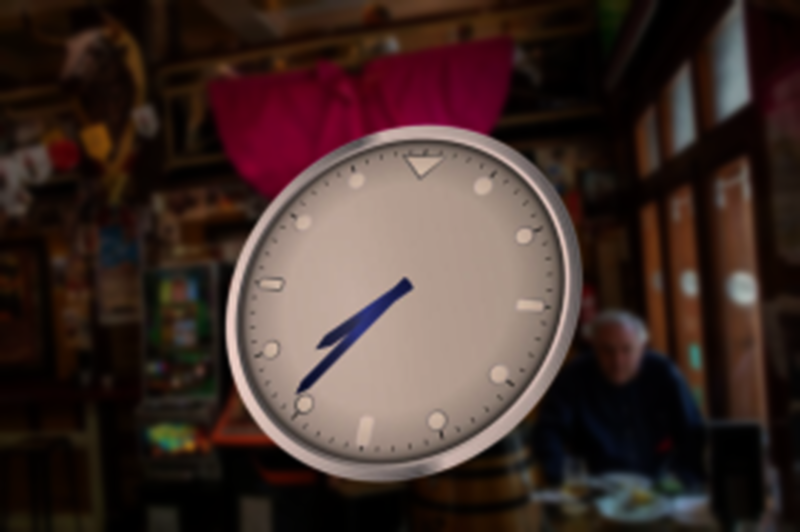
7:36
